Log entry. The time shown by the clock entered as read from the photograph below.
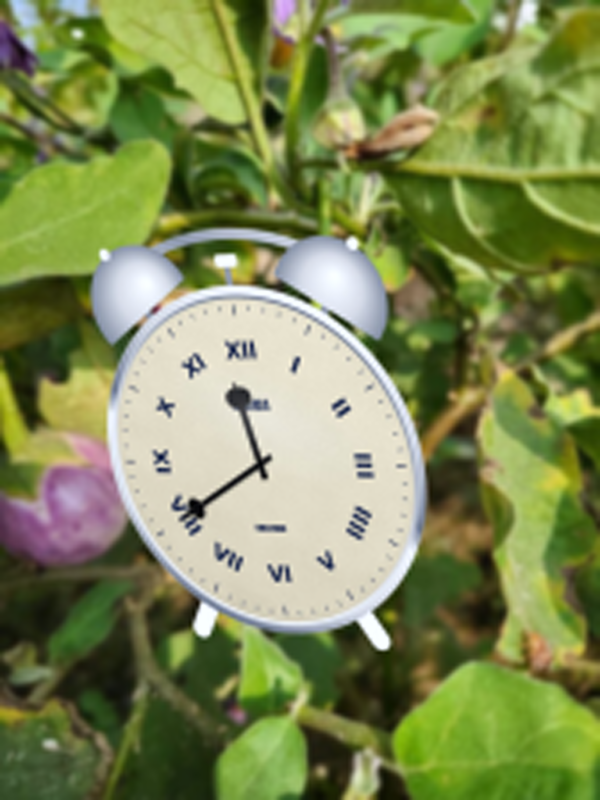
11:40
